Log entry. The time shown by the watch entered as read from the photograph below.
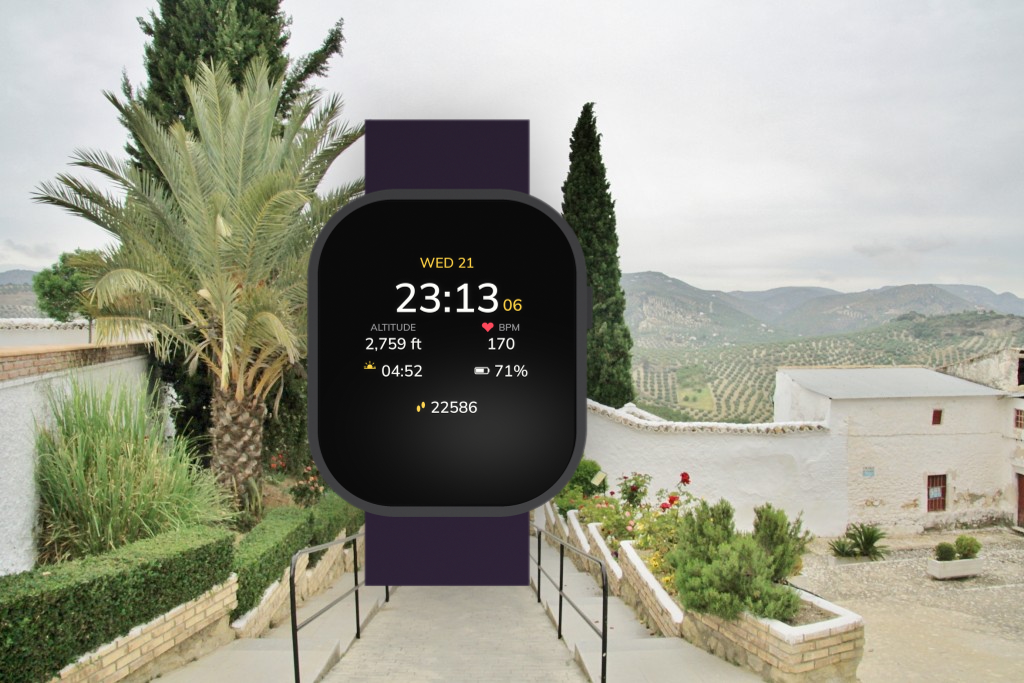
23:13:06
